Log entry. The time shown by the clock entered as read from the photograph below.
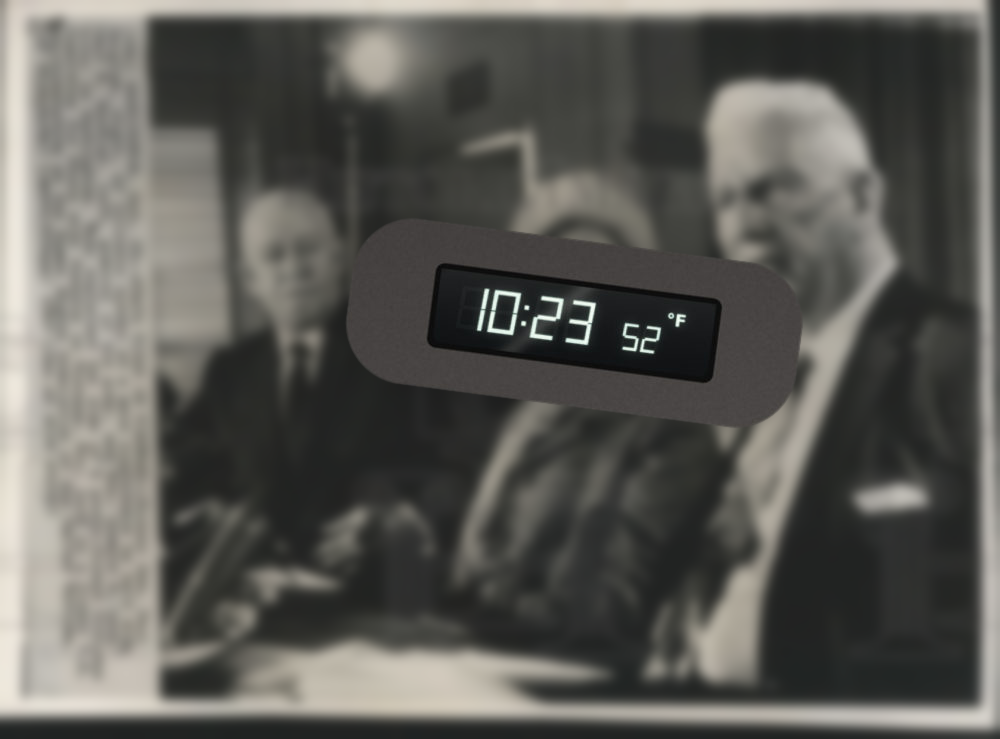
10:23
